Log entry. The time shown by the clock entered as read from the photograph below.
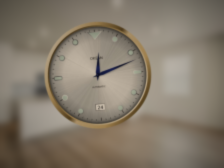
12:12
